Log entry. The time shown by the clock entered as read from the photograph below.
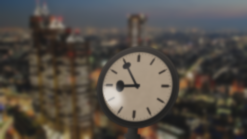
8:55
